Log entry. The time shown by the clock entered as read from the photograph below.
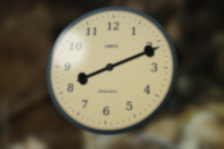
8:11
